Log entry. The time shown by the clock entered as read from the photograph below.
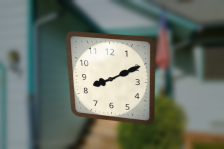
8:10
